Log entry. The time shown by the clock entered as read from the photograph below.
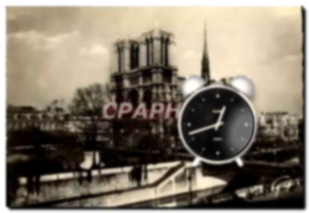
12:42
